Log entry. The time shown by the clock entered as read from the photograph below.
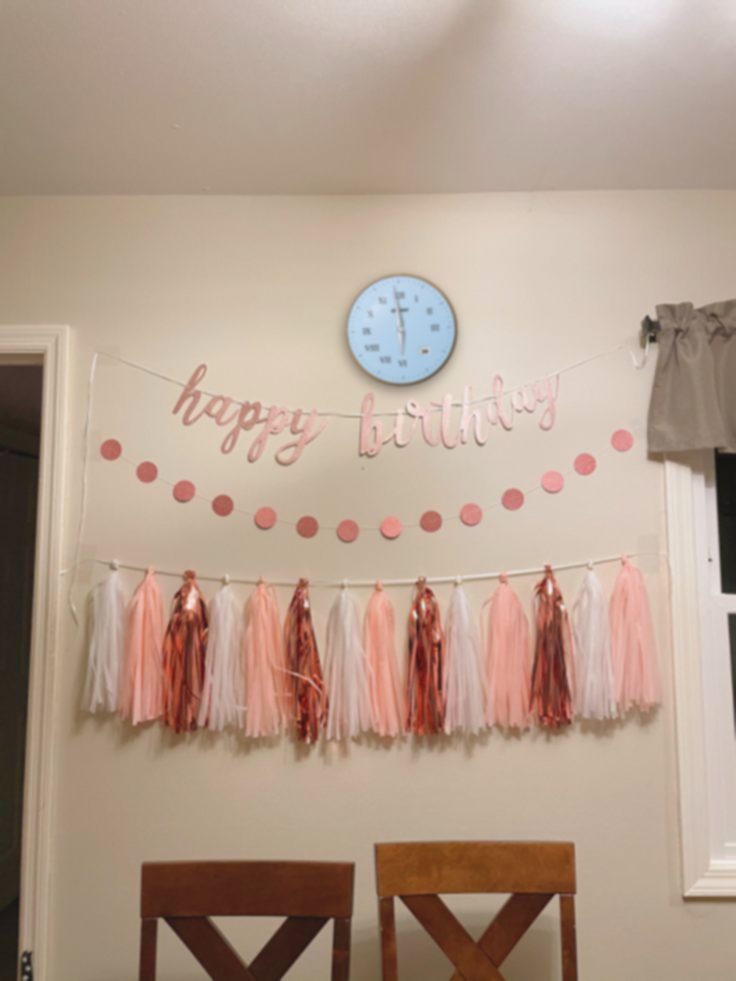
5:59
